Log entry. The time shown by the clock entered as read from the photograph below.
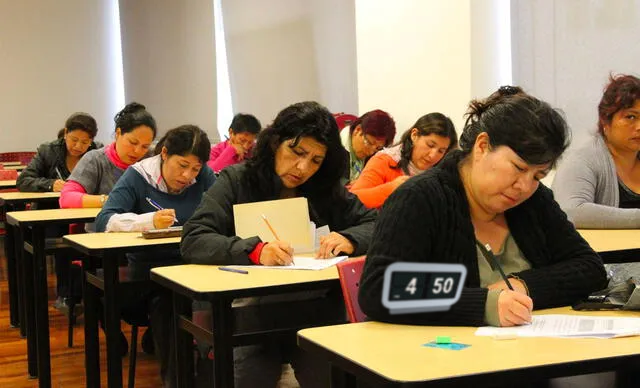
4:50
